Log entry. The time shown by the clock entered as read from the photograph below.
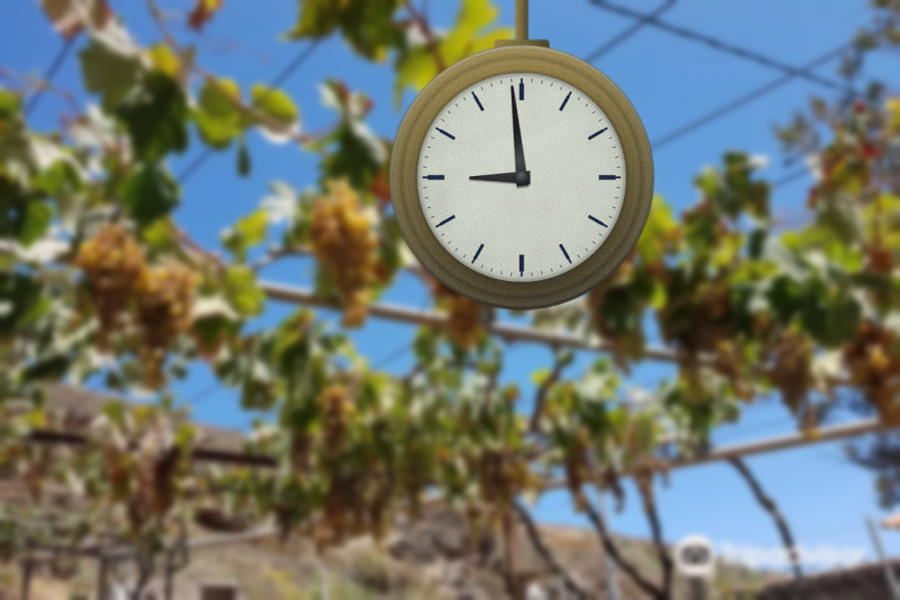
8:59
